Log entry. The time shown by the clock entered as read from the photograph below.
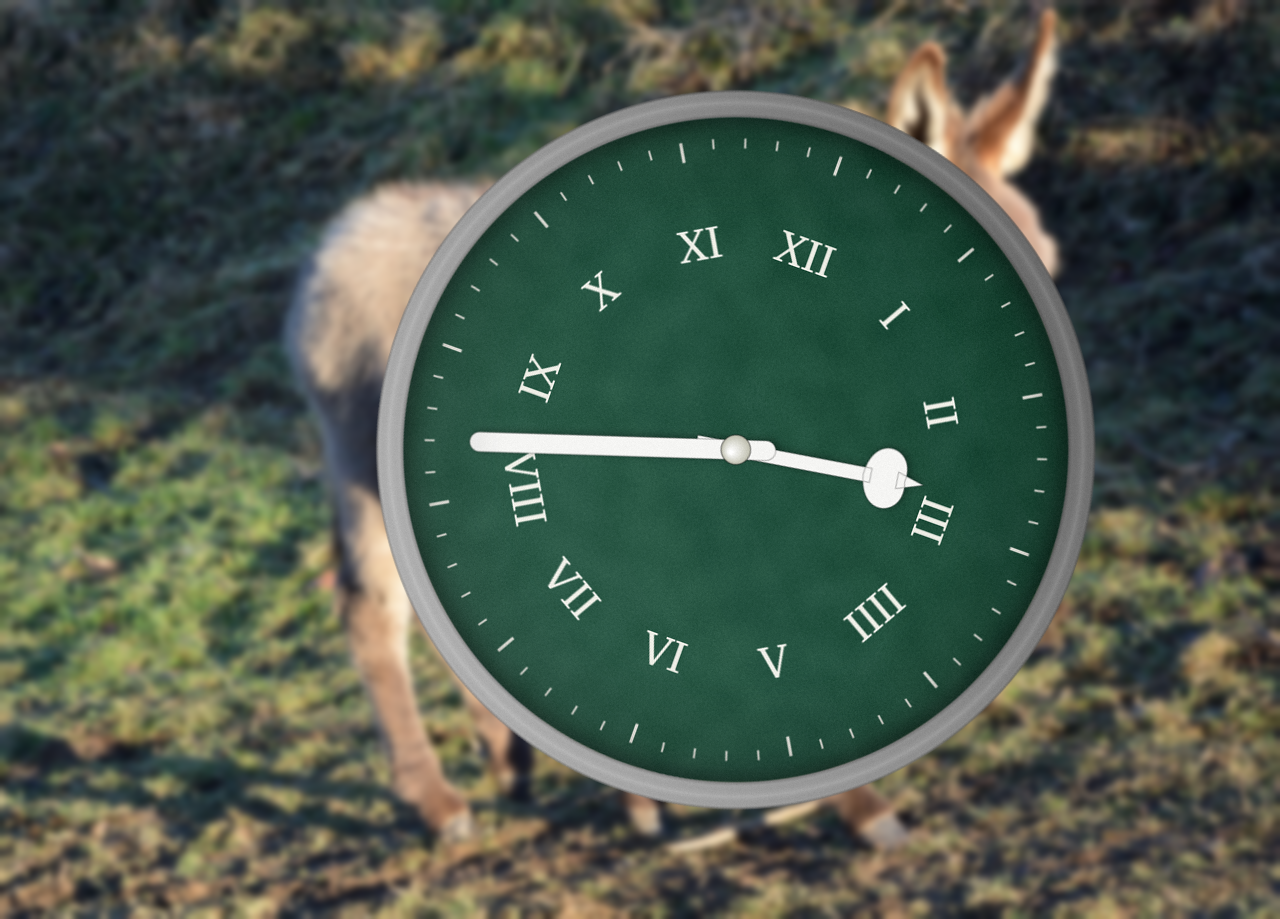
2:42
